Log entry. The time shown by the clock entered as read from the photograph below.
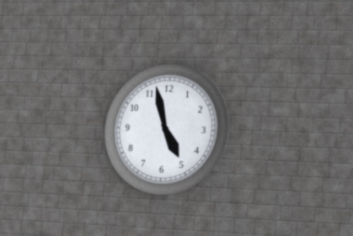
4:57
